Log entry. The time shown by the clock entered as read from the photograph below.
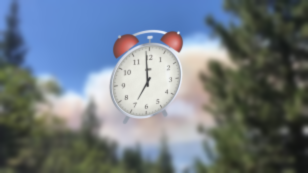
6:59
